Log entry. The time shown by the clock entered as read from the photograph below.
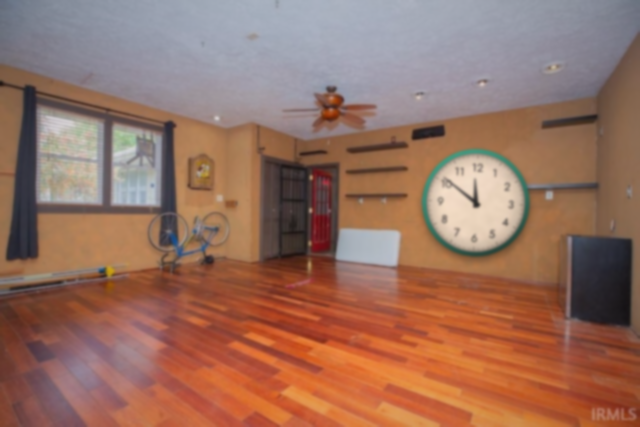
11:51
